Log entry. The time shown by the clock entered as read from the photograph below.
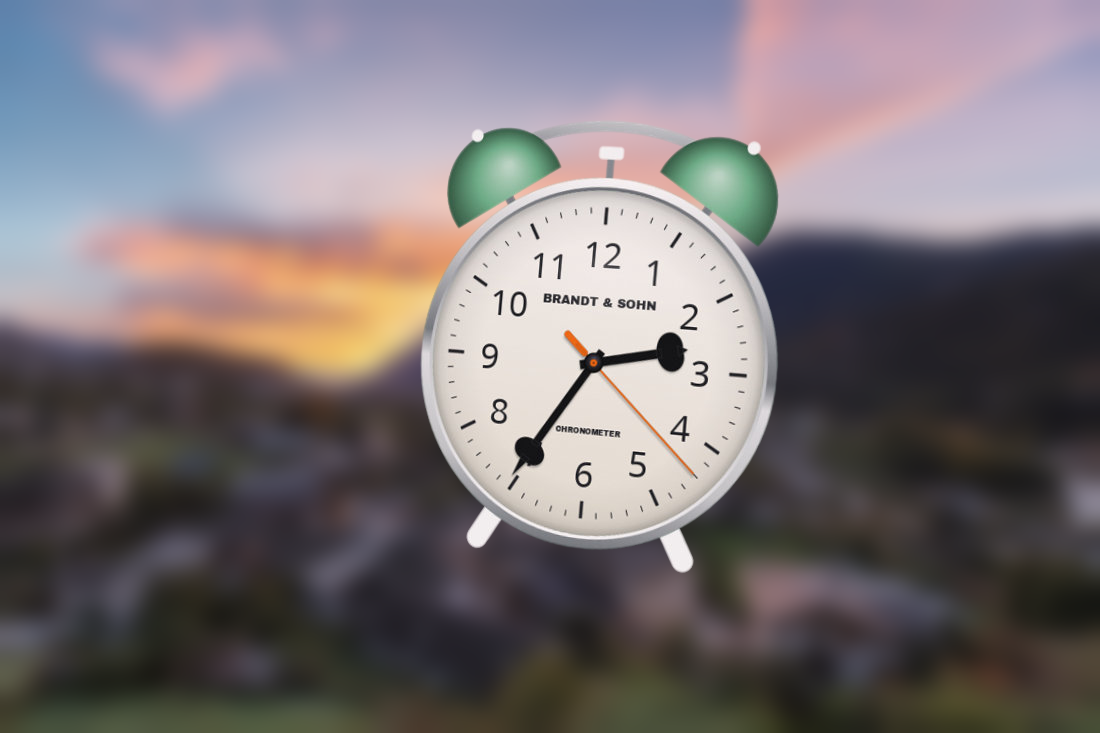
2:35:22
